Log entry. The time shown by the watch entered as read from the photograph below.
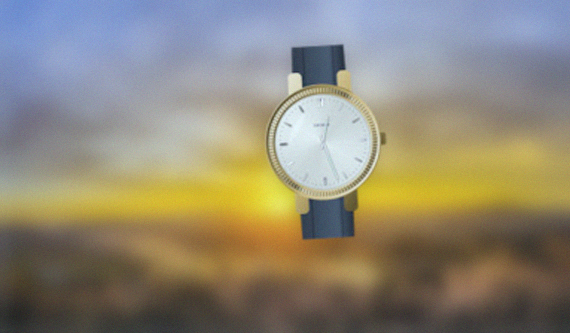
12:27
